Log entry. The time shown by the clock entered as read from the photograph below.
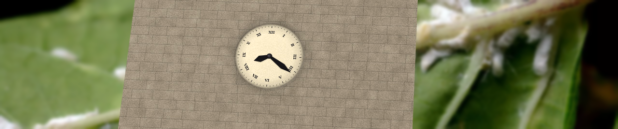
8:21
